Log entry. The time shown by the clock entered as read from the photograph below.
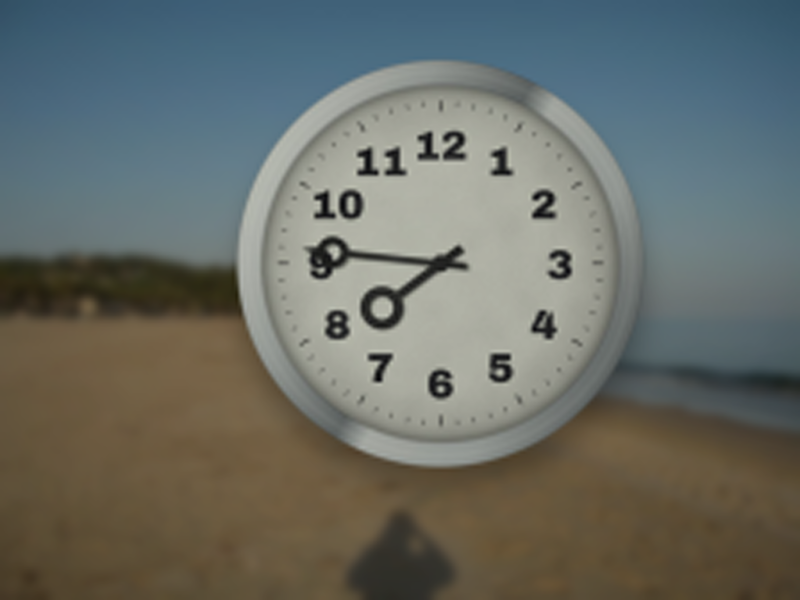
7:46
